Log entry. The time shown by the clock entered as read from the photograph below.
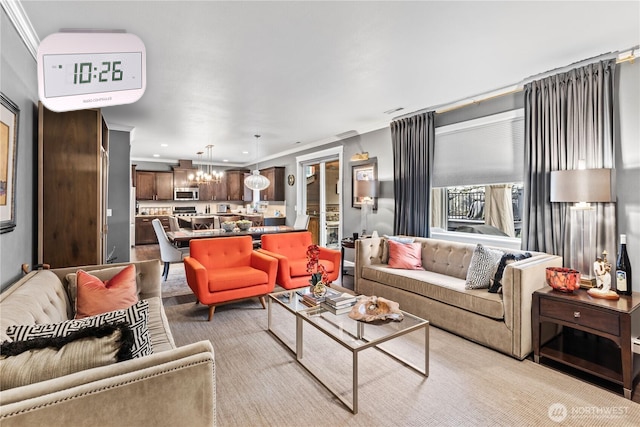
10:26
